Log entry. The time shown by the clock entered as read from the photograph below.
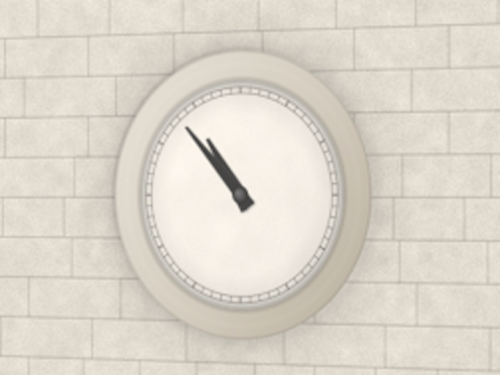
10:53
